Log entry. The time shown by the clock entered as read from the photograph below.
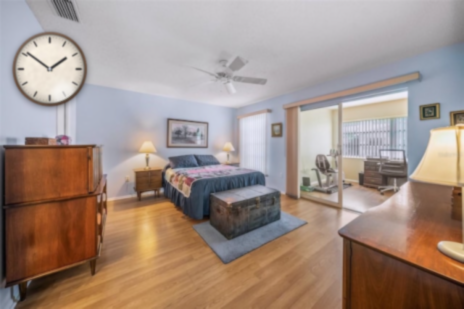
1:51
